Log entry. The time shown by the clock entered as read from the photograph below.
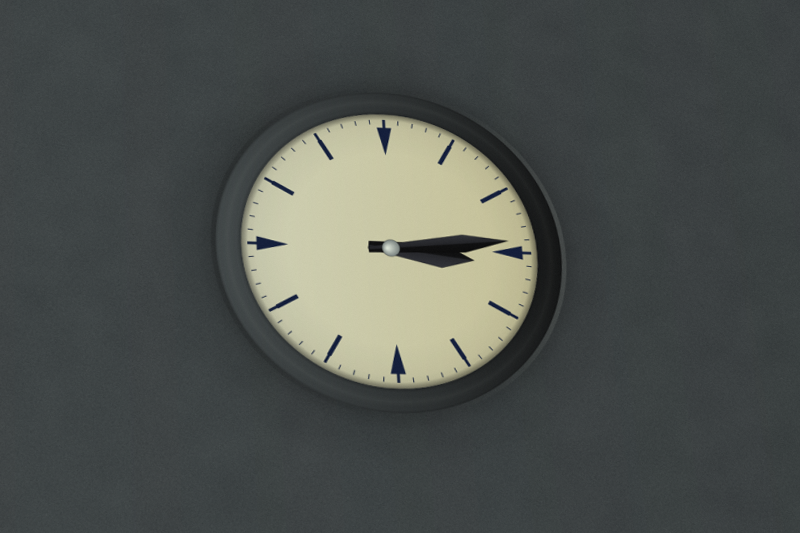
3:14
